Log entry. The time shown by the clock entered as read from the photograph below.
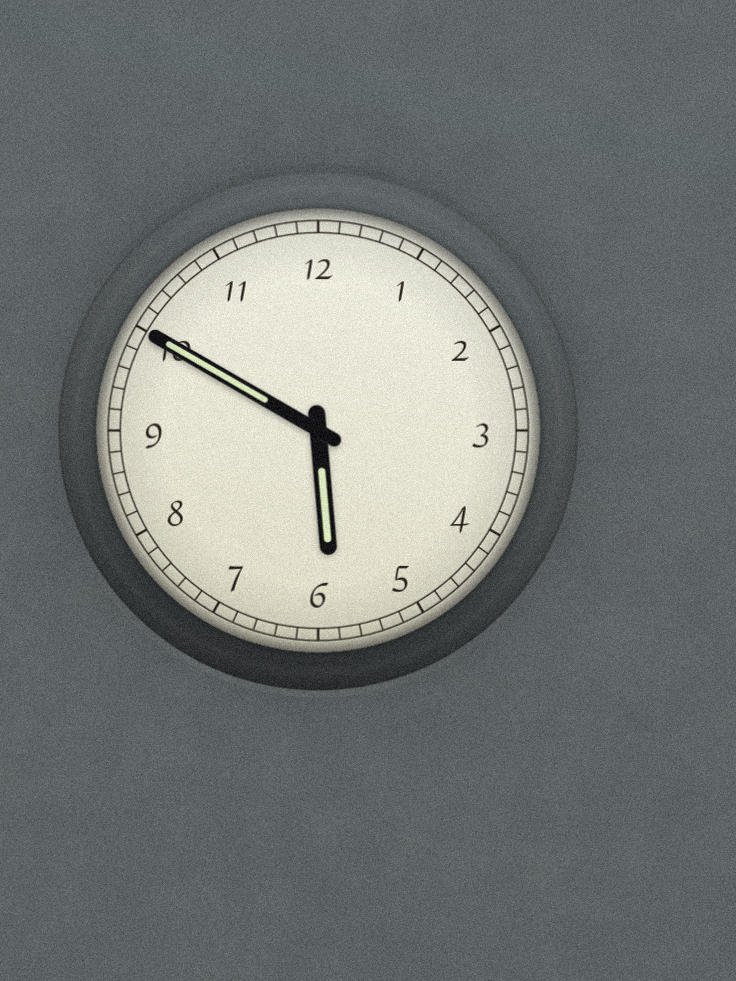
5:50
